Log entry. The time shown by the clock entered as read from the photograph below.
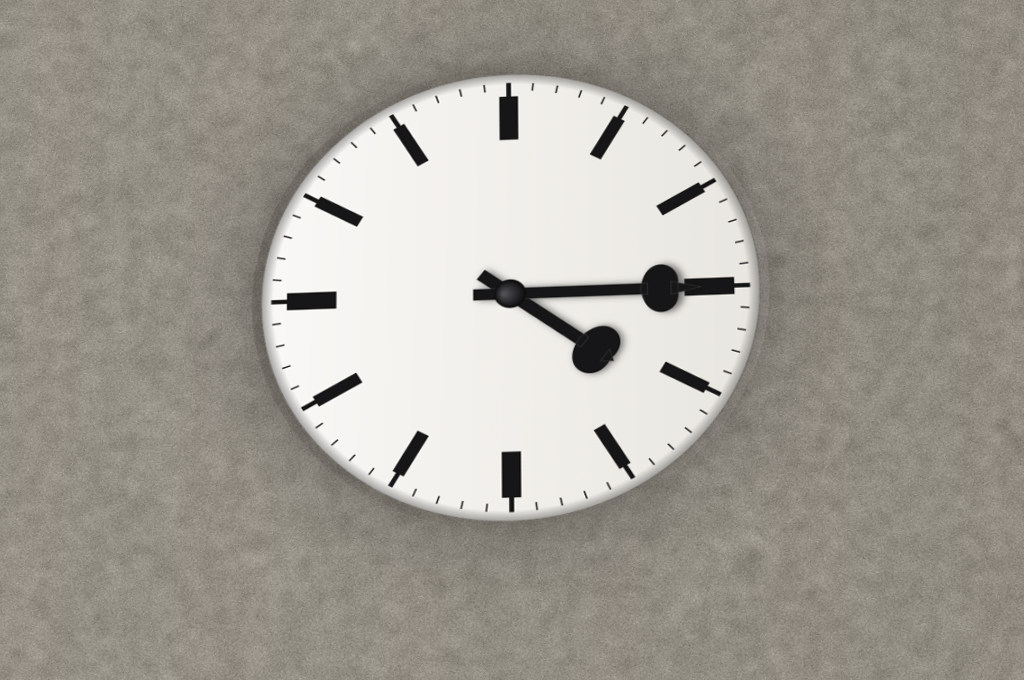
4:15
